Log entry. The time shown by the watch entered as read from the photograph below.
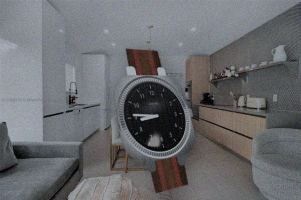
8:46
